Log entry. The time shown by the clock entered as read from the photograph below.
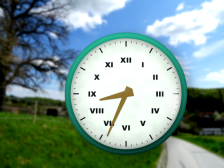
8:34
